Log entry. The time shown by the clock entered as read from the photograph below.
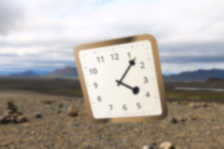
4:07
